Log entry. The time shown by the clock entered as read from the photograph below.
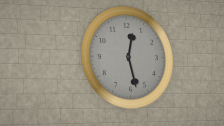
12:28
